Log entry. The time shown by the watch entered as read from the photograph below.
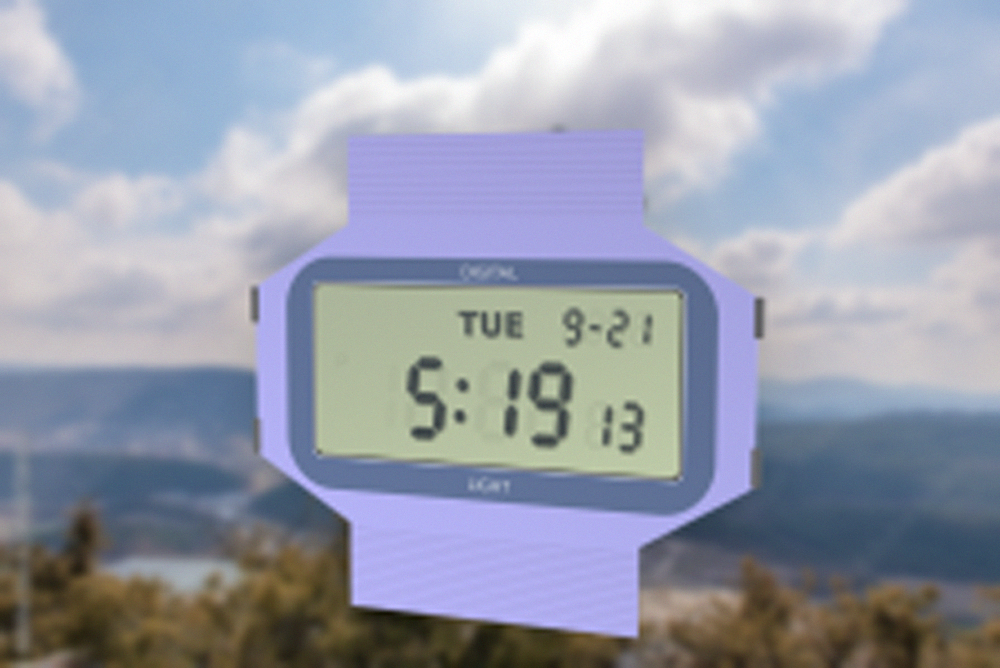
5:19:13
